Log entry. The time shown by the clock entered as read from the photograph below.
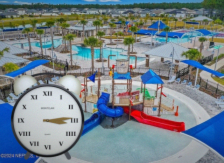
3:14
